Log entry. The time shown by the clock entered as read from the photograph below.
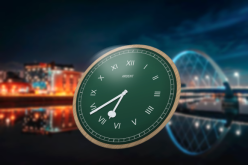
6:39
